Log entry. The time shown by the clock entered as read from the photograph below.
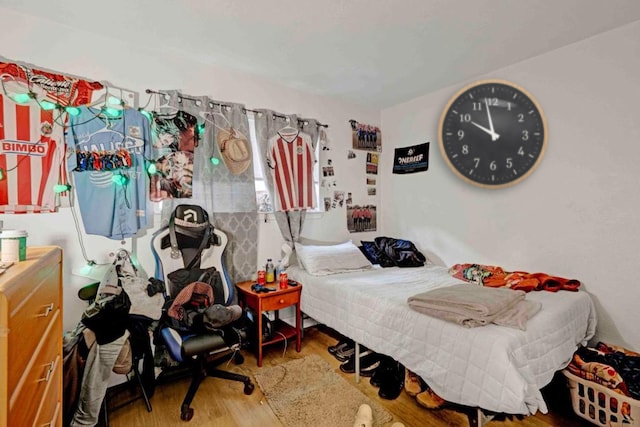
9:58
